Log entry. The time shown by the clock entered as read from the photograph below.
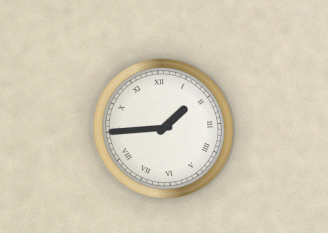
1:45
